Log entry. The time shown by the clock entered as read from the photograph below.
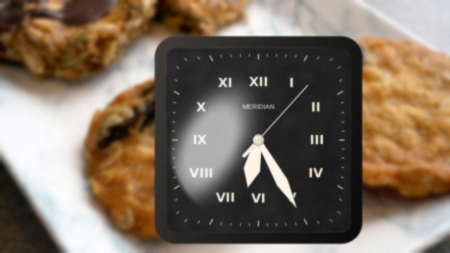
6:25:07
